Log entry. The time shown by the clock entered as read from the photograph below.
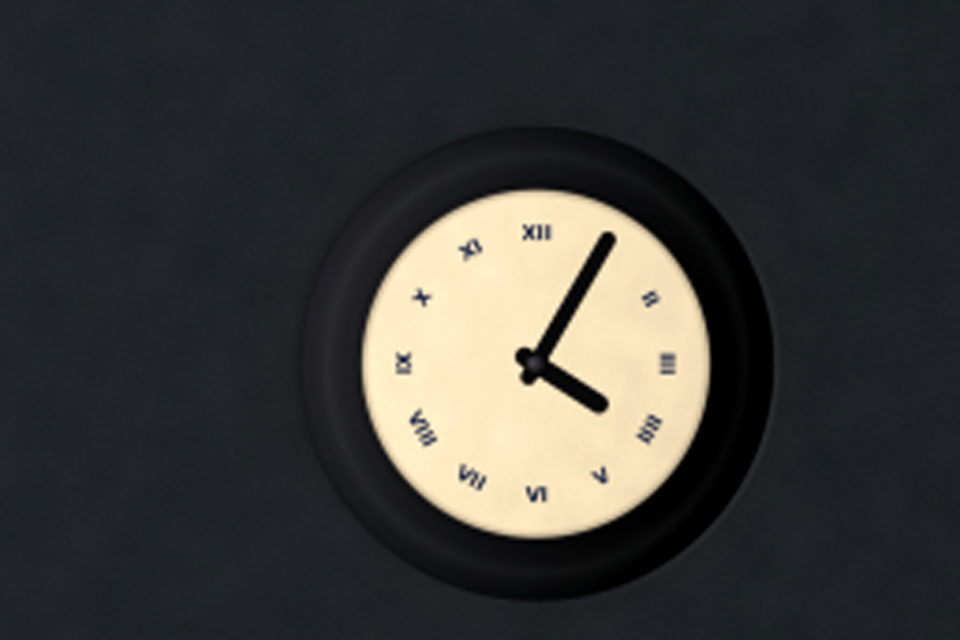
4:05
